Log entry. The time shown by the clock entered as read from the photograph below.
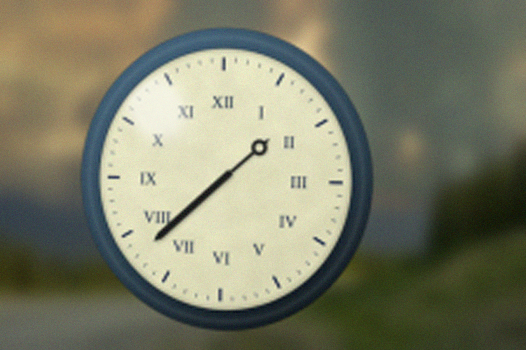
1:38
